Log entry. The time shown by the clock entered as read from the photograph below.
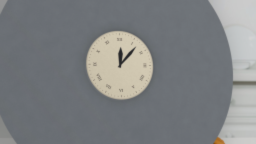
12:07
